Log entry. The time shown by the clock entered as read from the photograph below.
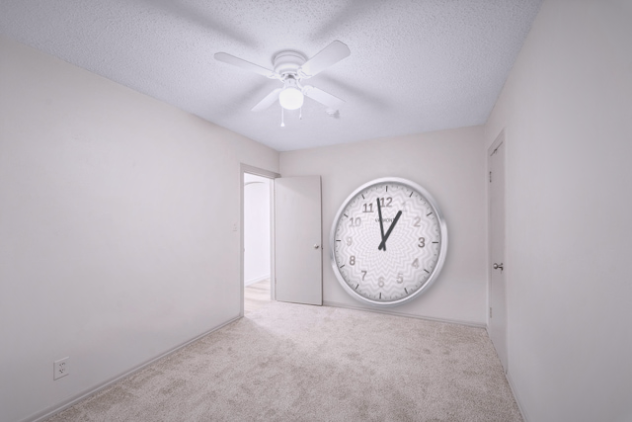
12:58
